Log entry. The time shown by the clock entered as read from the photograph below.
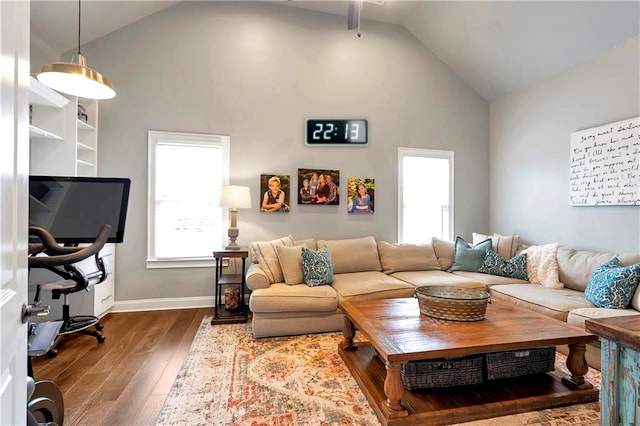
22:13
